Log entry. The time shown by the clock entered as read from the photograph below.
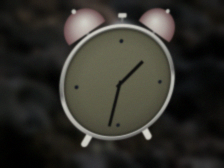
1:32
